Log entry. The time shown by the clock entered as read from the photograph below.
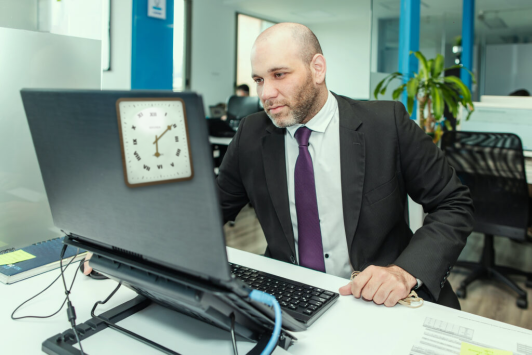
6:09
